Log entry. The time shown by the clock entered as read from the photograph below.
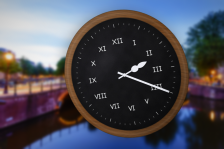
2:20
